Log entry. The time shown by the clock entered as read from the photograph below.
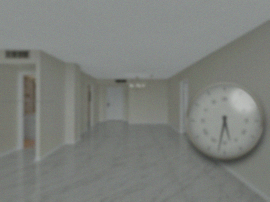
5:32
